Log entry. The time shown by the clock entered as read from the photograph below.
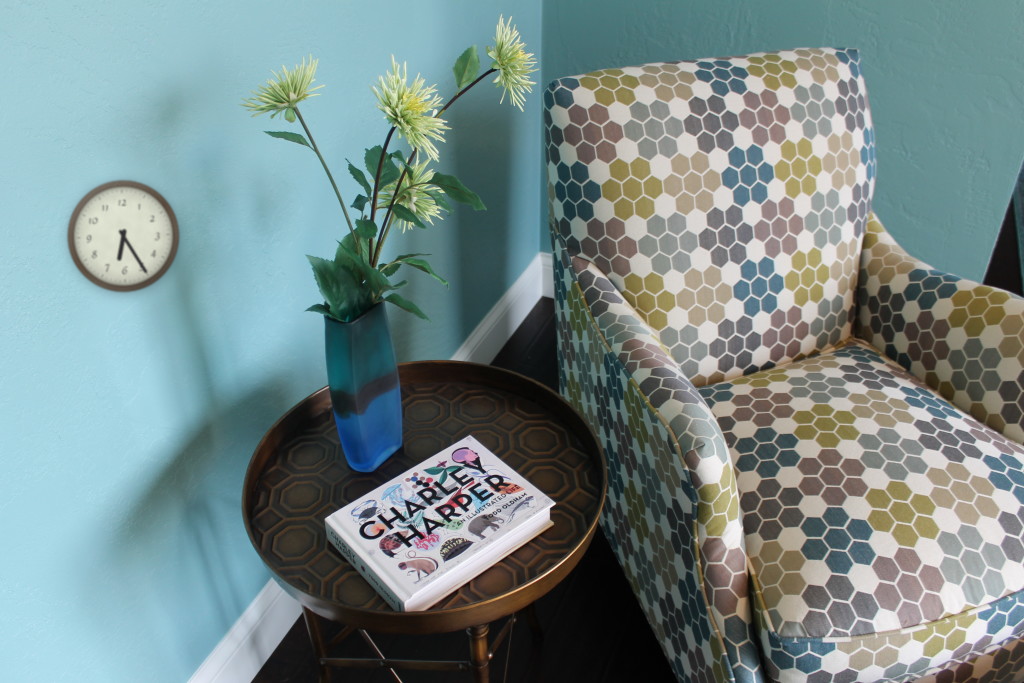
6:25
